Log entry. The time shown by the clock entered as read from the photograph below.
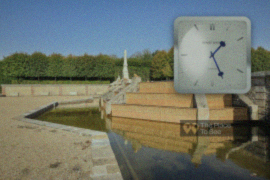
1:26
